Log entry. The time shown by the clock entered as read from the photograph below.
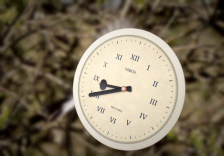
8:40
